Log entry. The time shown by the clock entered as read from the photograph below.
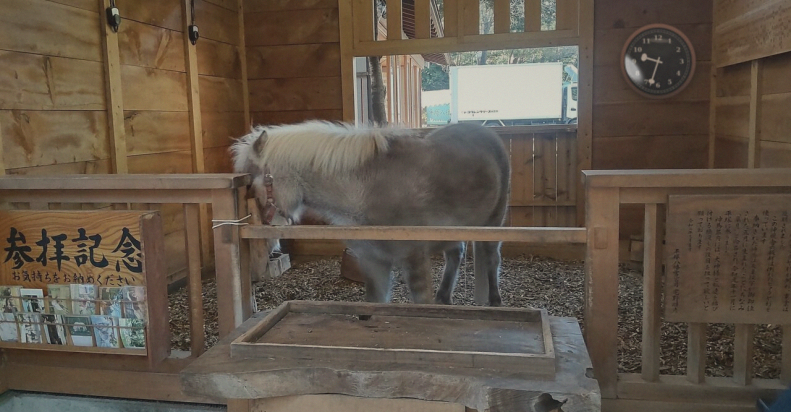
9:33
